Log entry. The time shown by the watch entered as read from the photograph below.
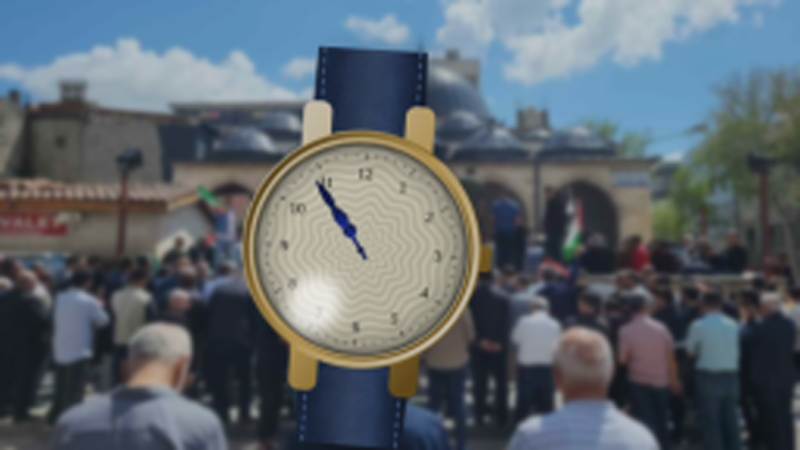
10:54
